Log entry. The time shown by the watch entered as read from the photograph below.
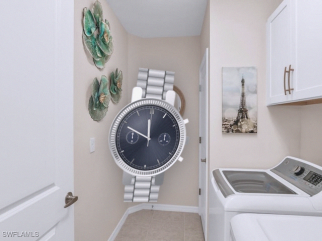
11:49
